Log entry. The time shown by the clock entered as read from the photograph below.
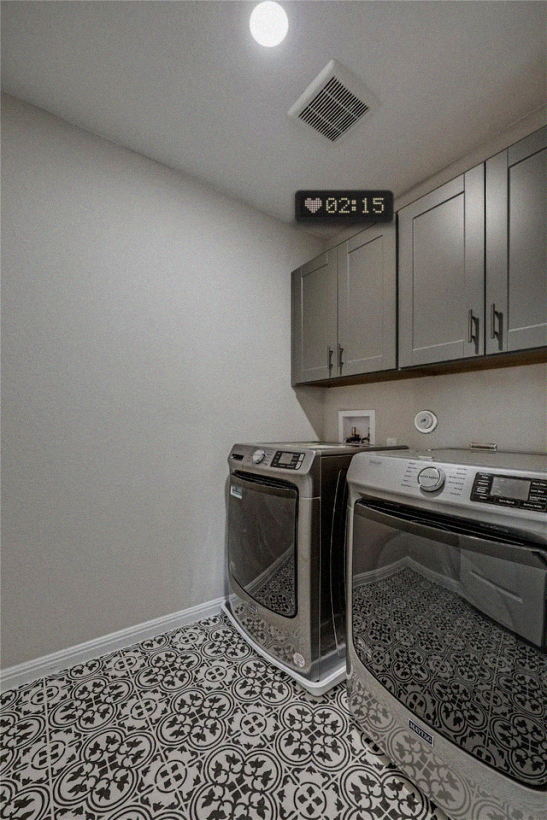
2:15
